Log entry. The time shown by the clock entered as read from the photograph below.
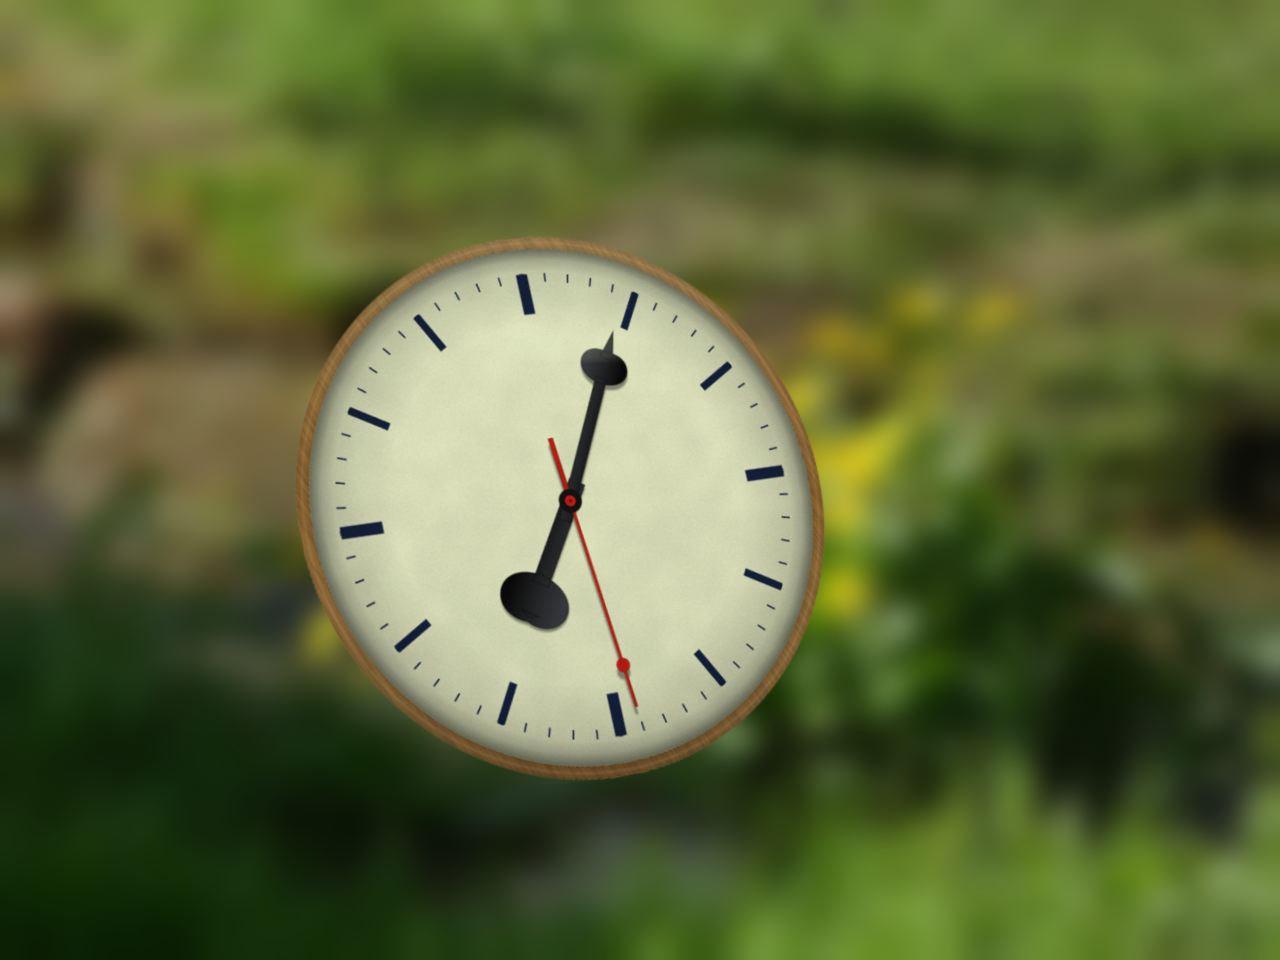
7:04:29
